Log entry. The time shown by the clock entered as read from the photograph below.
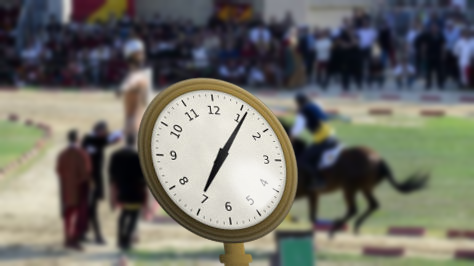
7:06
